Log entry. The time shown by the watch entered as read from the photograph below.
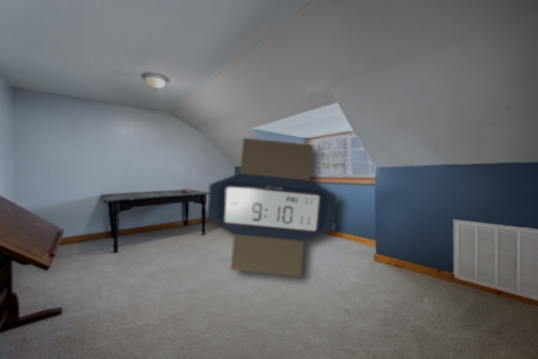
9:10
